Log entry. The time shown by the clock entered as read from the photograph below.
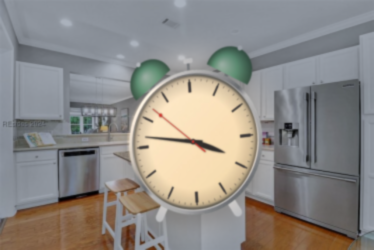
3:46:52
